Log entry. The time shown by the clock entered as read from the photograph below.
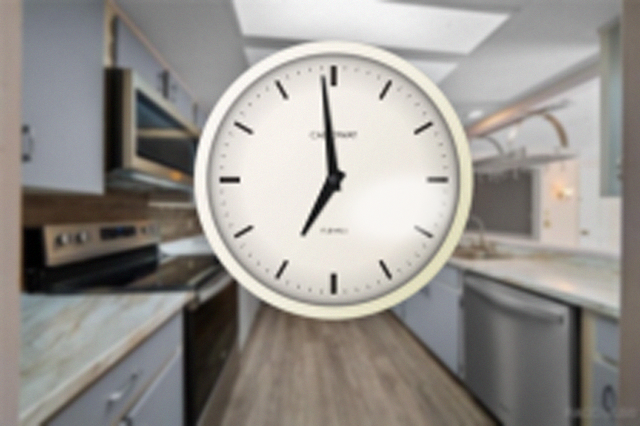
6:59
